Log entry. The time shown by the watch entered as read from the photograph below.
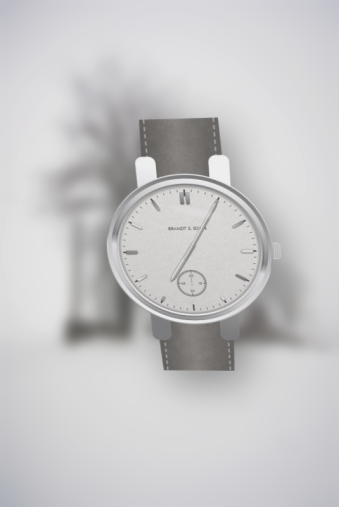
7:05
